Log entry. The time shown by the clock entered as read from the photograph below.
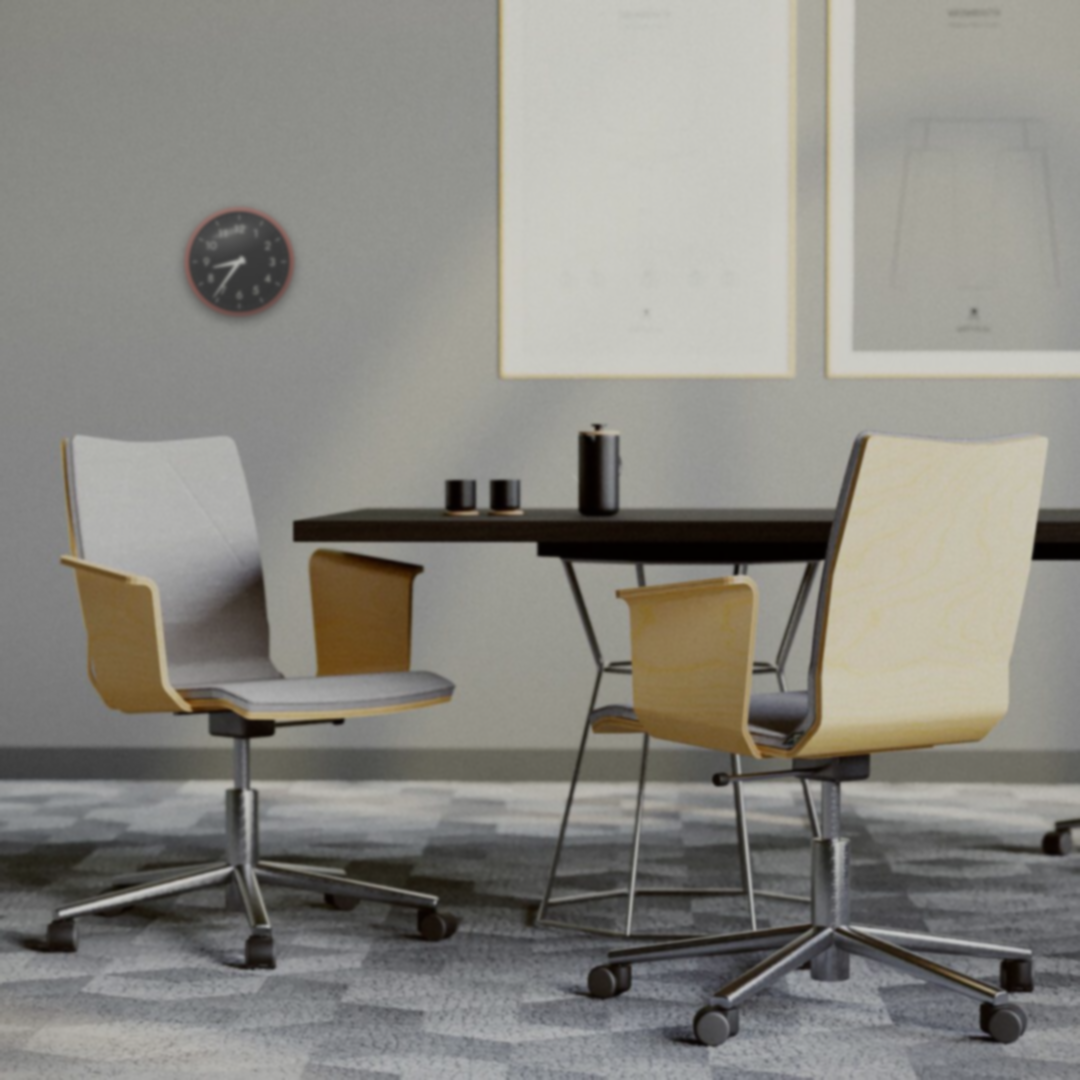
8:36
